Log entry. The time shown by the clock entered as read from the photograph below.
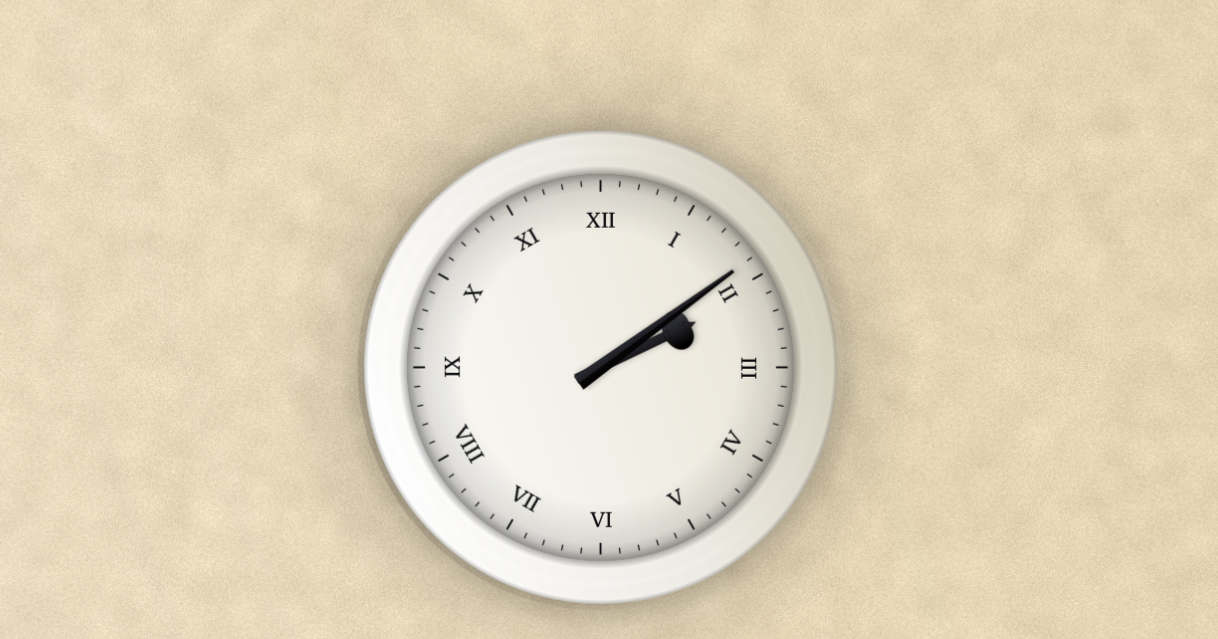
2:09
